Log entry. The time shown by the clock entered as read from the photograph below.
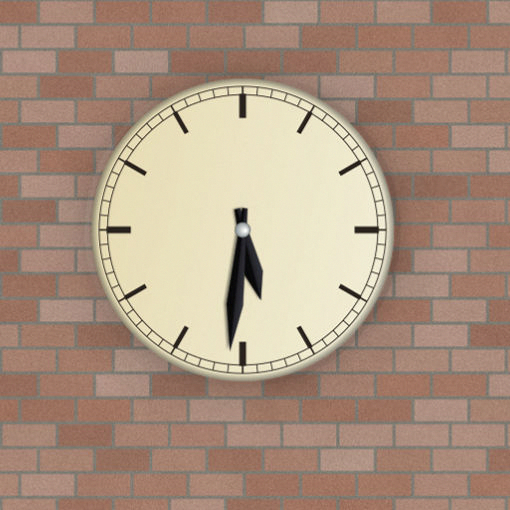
5:31
